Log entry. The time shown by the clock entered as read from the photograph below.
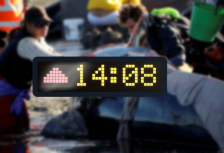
14:08
